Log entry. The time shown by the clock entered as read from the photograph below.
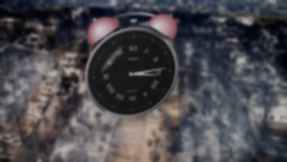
3:14
